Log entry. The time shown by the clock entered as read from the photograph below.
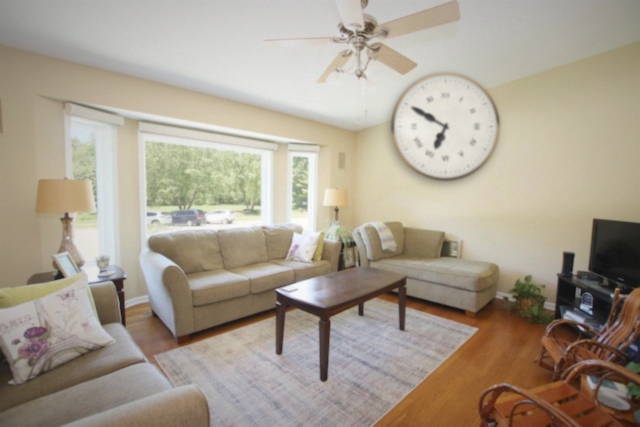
6:50
